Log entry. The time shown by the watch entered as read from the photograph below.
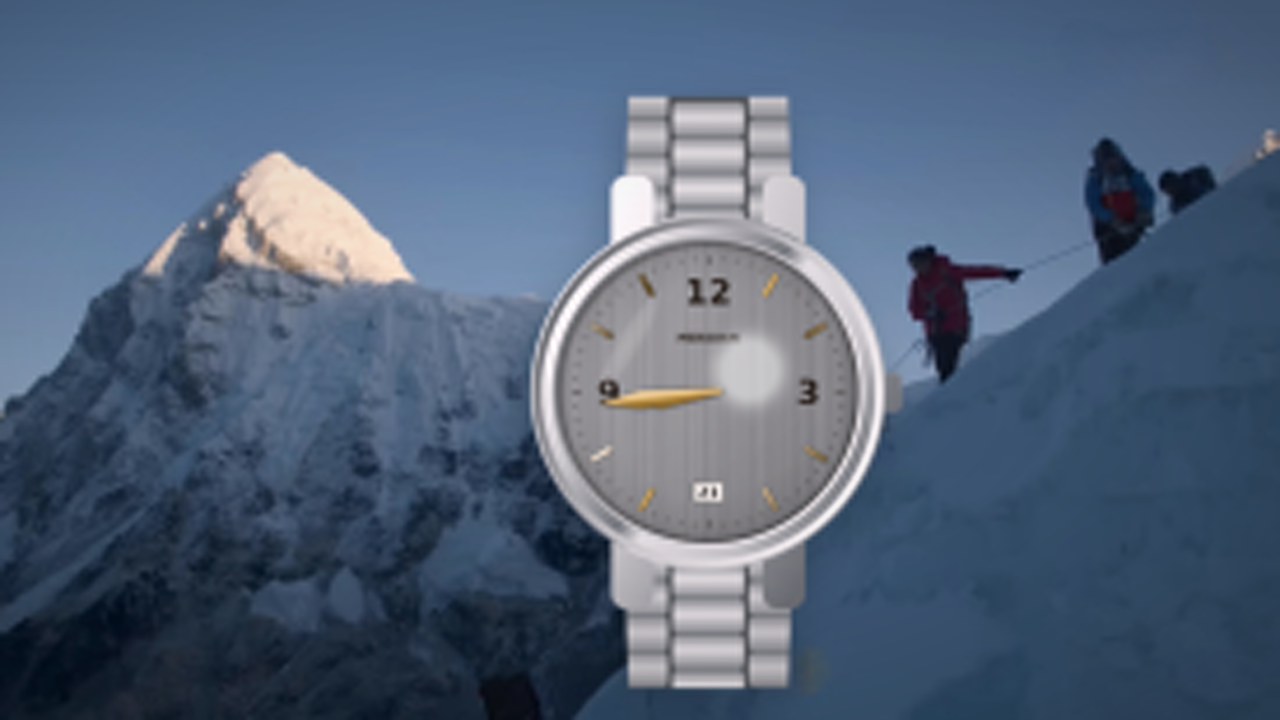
8:44
